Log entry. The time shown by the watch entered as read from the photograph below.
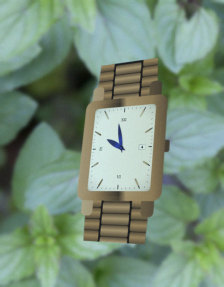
9:58
